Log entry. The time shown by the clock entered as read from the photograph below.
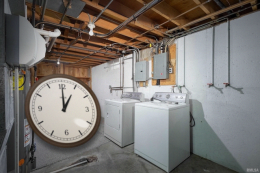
1:00
